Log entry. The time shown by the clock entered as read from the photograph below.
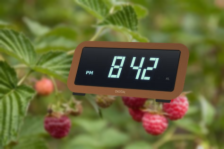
8:42
